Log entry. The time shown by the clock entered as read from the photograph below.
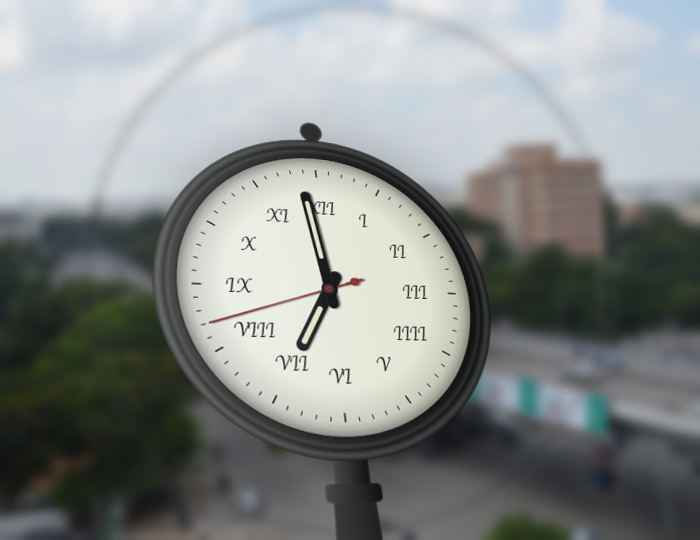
6:58:42
